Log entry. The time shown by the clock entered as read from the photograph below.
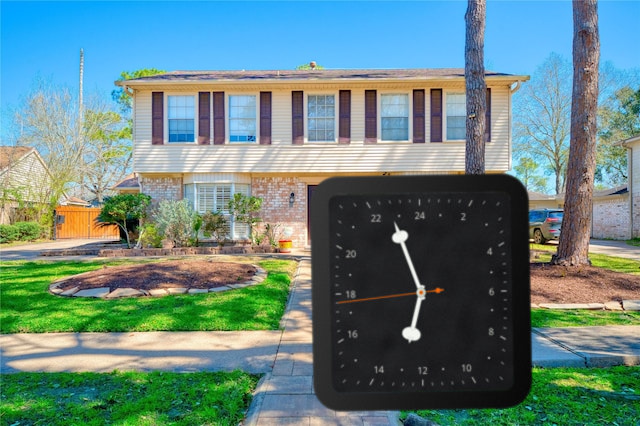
12:56:44
